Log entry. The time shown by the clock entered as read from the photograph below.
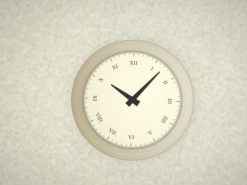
10:07
